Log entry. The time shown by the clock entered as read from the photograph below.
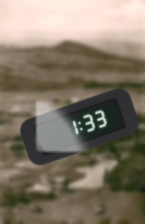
1:33
